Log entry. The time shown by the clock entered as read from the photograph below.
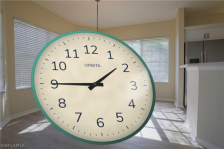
1:45
